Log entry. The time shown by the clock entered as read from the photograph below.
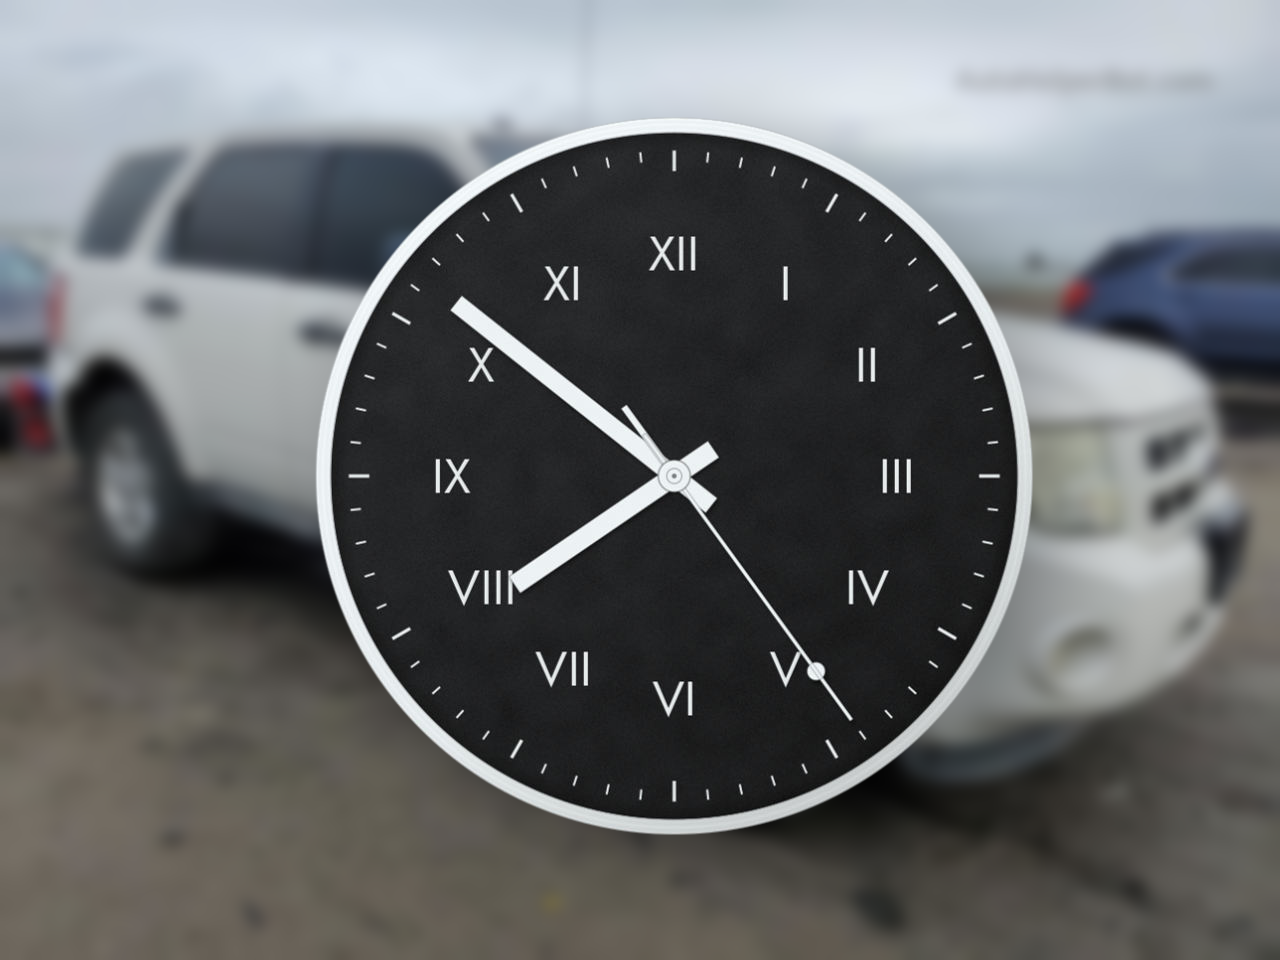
7:51:24
